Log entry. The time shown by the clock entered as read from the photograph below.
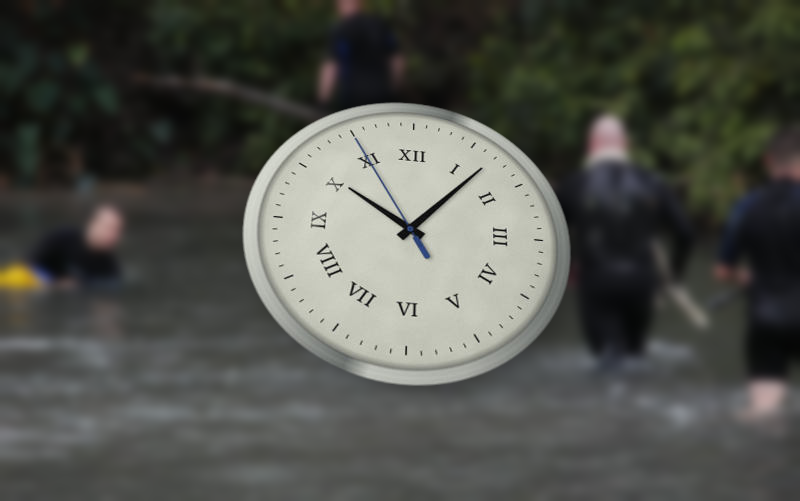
10:06:55
